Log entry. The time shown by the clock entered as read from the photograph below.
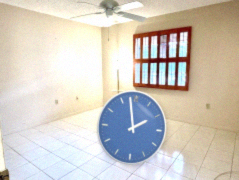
1:58
